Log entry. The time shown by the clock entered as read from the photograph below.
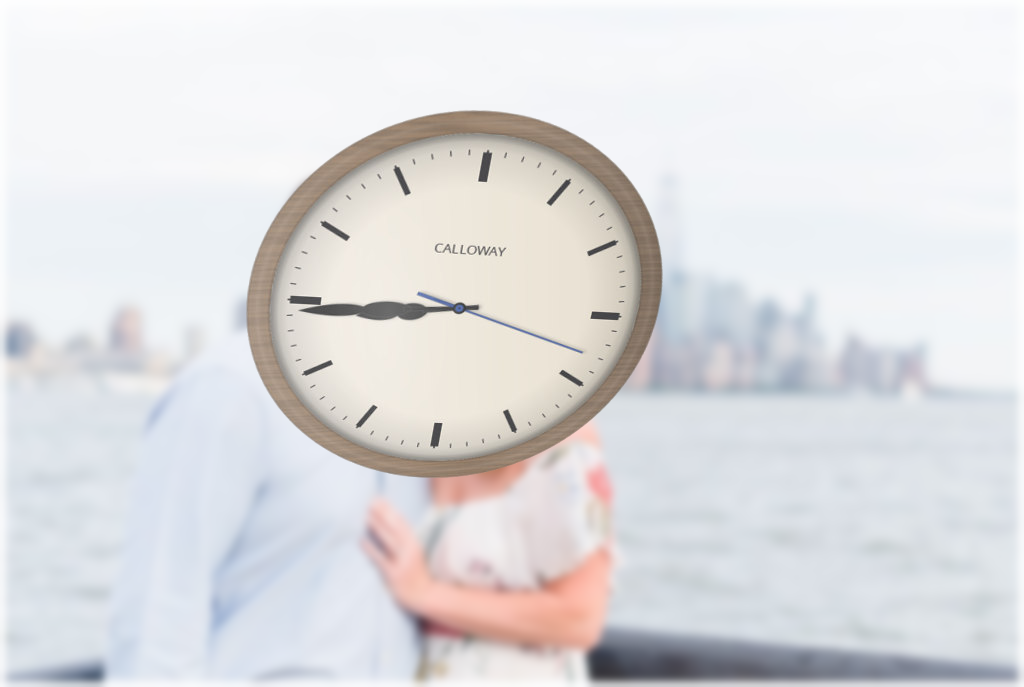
8:44:18
